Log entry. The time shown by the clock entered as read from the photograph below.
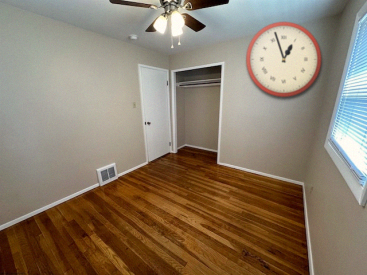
12:57
